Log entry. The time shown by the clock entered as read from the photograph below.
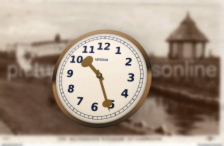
10:26
